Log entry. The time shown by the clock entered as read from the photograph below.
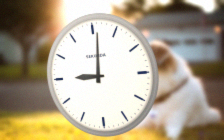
9:01
